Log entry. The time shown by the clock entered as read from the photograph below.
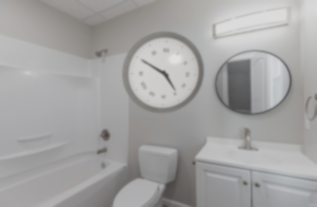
4:50
